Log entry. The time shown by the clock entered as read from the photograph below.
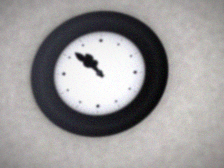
10:52
